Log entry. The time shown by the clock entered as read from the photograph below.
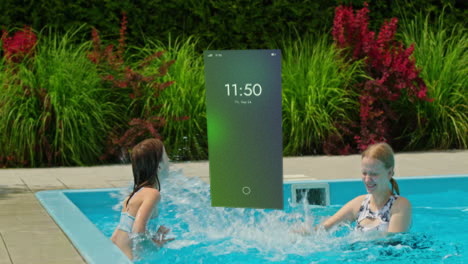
11:50
